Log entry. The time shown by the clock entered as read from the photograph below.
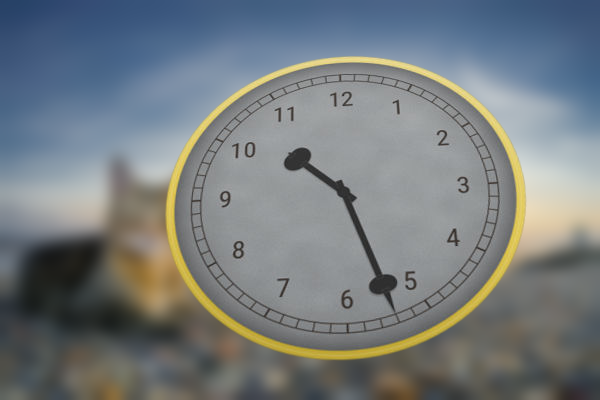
10:27
